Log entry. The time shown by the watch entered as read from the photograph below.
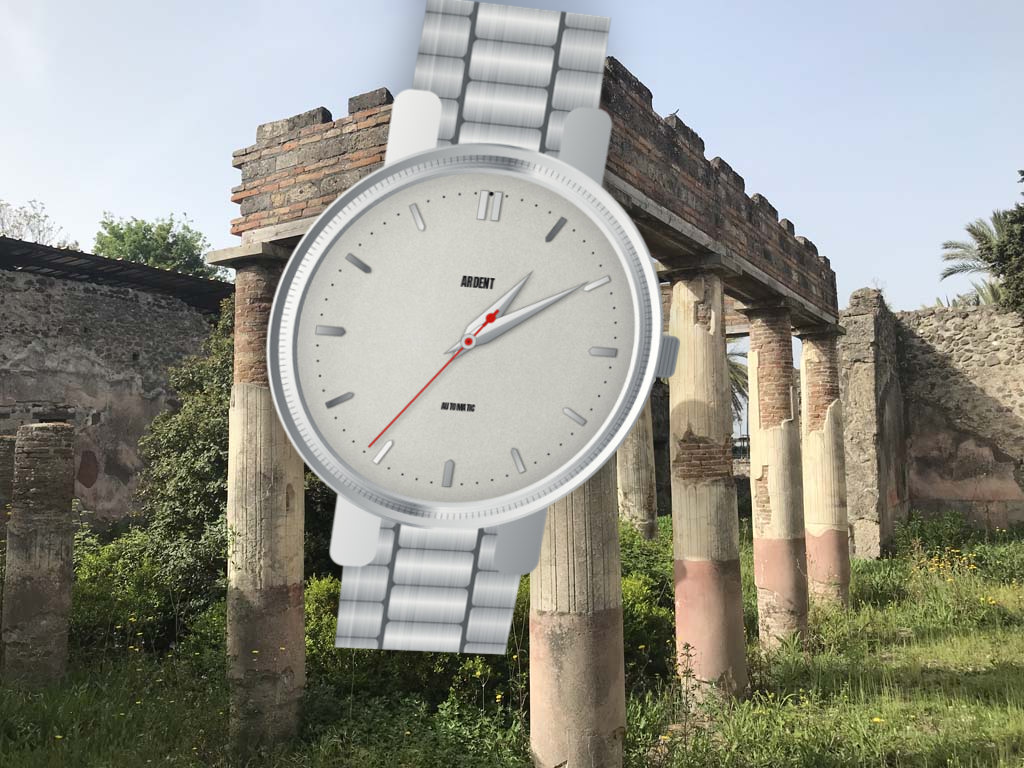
1:09:36
